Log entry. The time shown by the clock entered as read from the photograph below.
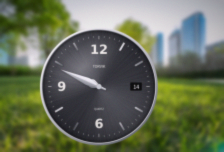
9:49
